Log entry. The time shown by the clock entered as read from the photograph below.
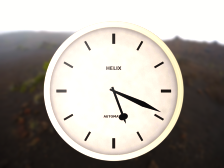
5:19
